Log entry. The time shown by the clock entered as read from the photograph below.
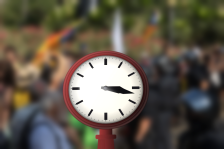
3:17
